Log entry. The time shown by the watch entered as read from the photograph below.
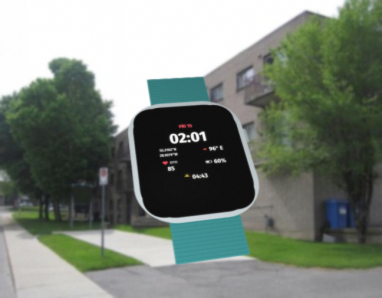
2:01
